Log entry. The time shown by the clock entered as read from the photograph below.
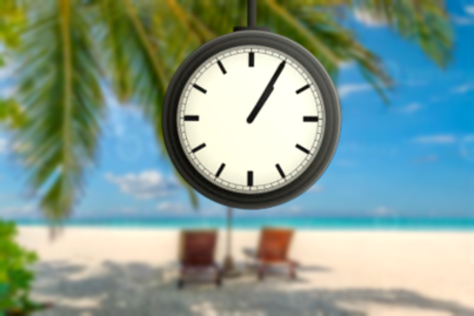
1:05
